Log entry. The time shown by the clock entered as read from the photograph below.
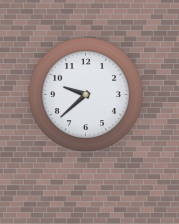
9:38
